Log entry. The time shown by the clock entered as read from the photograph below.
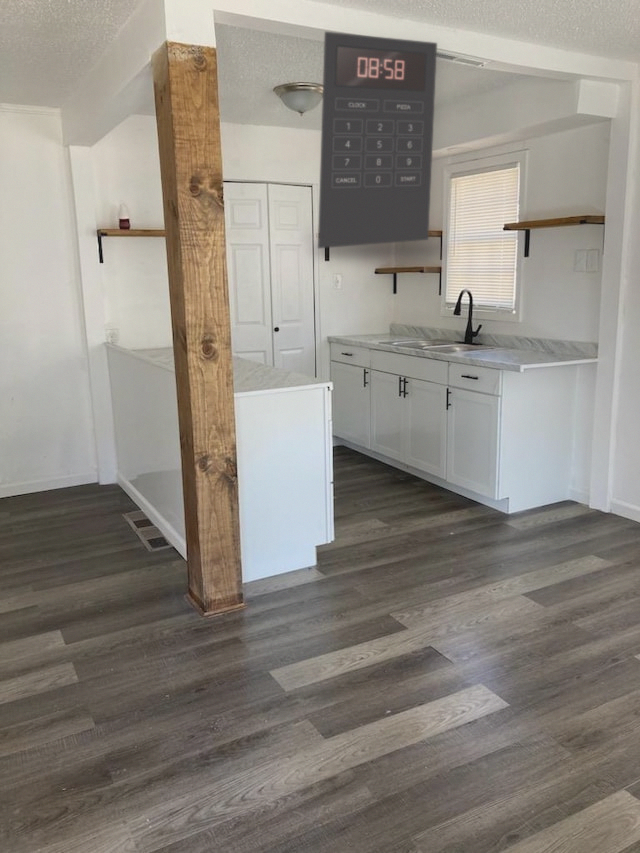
8:58
